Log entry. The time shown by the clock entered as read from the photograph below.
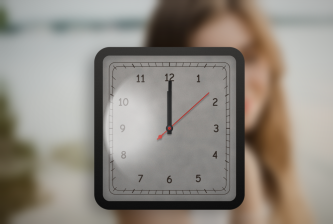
12:00:08
